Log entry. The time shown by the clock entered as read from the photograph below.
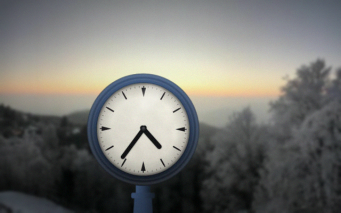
4:36
